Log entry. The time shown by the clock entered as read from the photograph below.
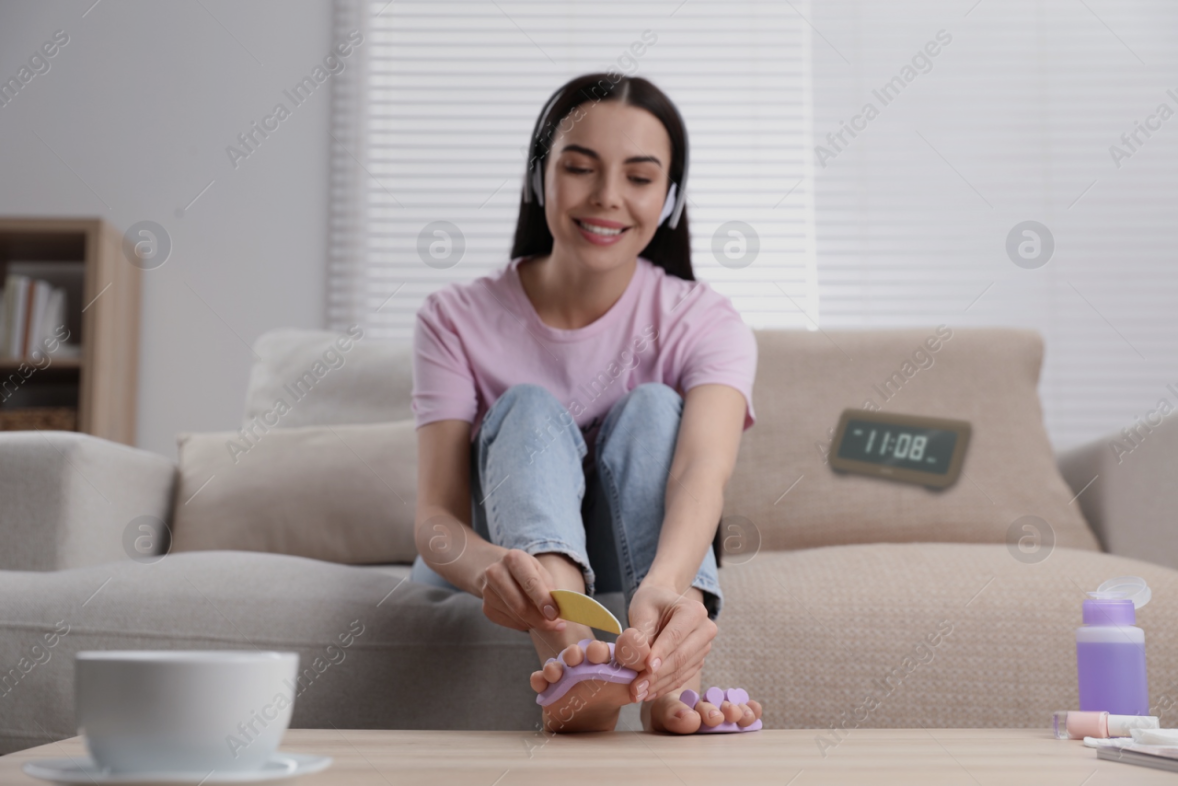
11:08
